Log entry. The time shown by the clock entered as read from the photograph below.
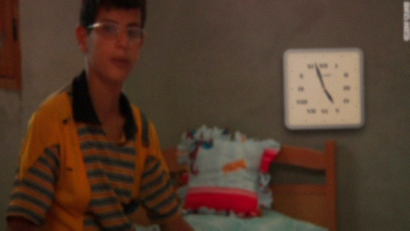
4:57
